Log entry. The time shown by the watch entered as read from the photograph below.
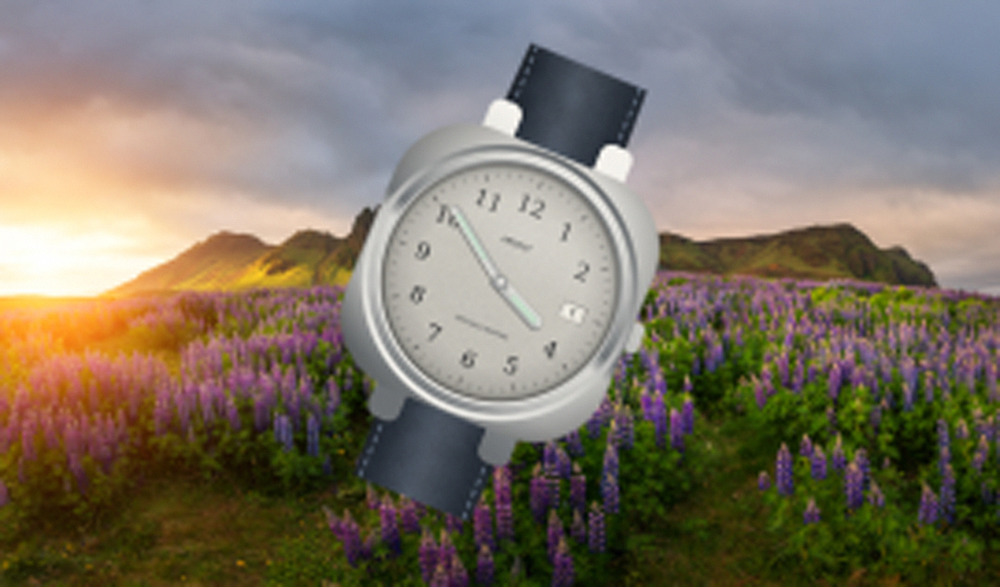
3:51
